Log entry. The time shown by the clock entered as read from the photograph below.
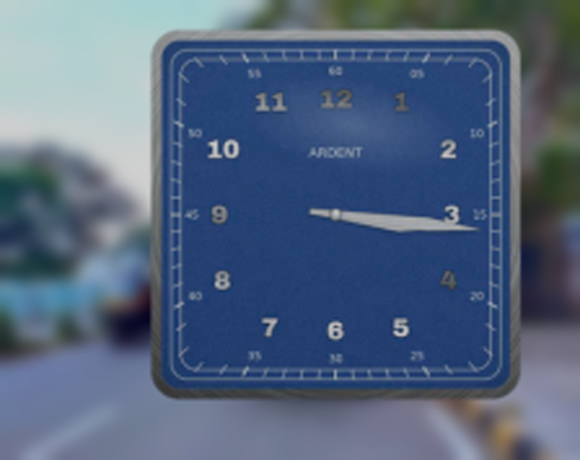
3:16
